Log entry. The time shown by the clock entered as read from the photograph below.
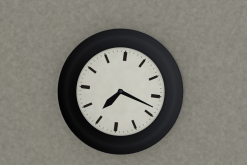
7:18
